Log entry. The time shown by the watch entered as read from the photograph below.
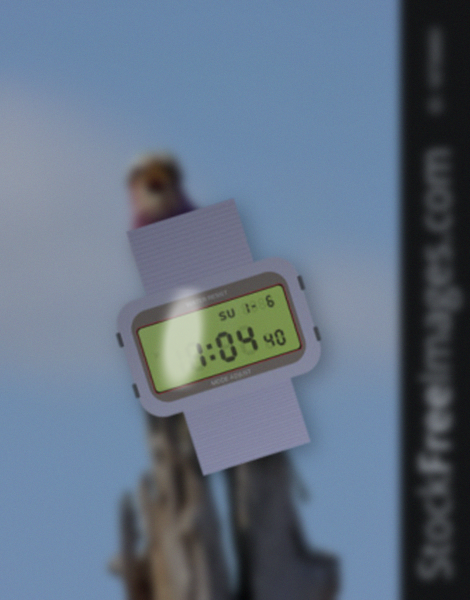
1:04:40
